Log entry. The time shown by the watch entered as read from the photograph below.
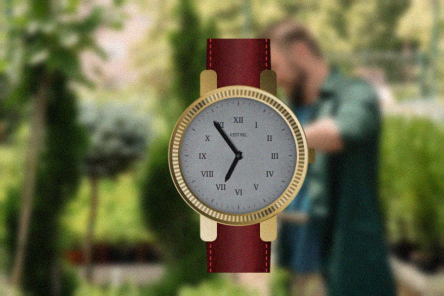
6:54
